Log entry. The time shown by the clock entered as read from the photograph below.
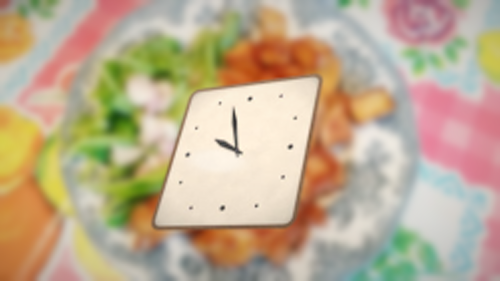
9:57
